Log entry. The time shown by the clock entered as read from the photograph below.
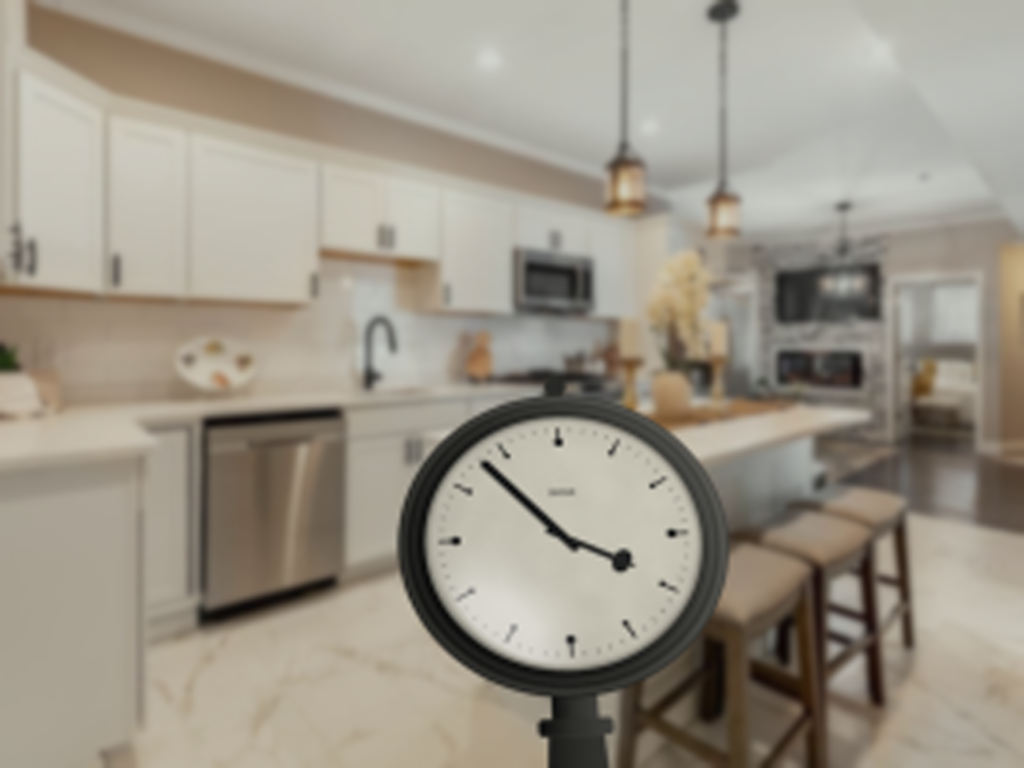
3:53
